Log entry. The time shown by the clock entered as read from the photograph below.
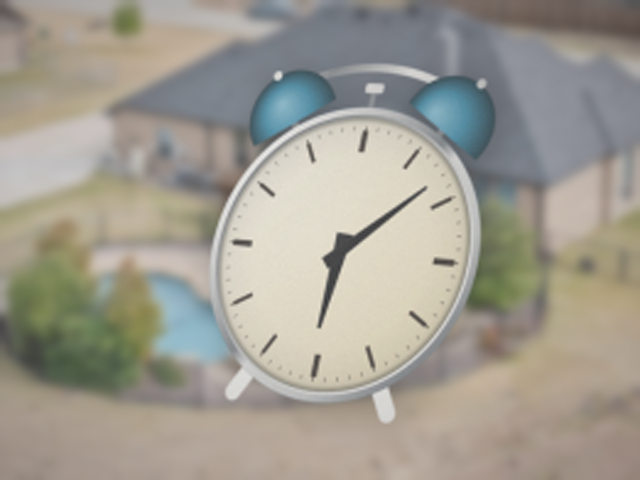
6:08
